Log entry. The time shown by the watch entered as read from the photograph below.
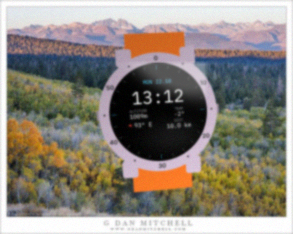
13:12
